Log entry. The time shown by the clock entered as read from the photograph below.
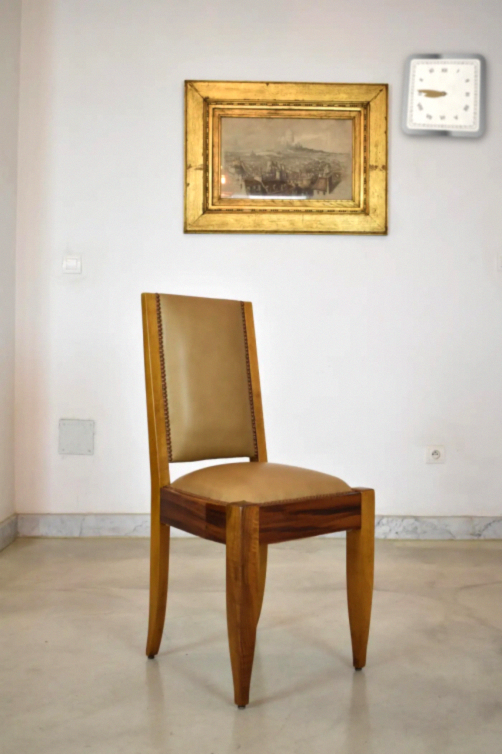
8:46
